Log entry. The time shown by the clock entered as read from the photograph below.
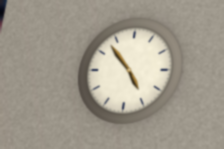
4:53
